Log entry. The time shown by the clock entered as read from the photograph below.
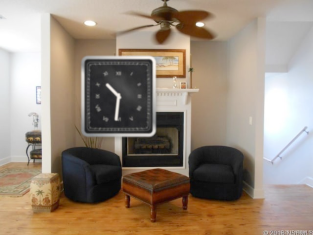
10:31
